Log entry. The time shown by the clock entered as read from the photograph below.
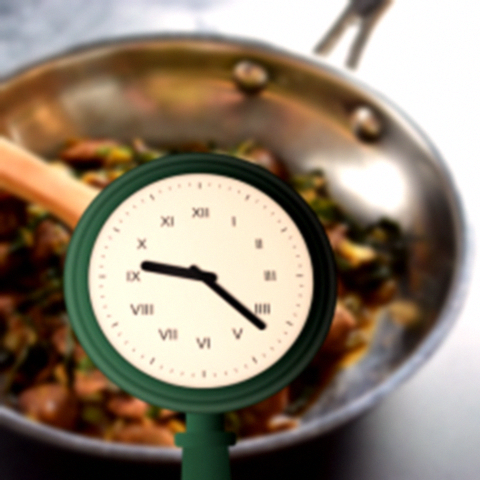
9:22
